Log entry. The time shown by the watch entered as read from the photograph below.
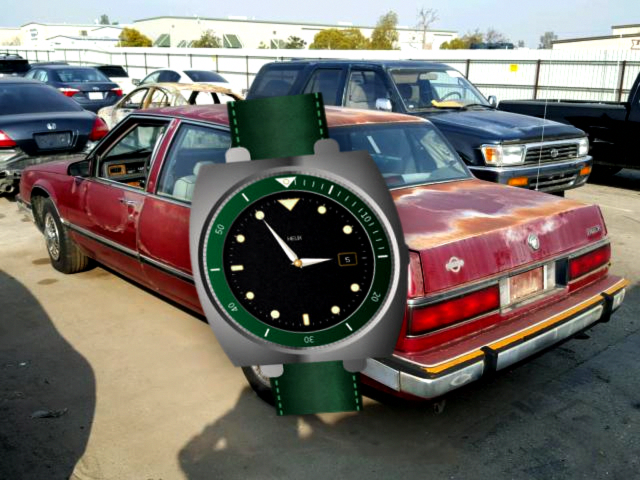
2:55
